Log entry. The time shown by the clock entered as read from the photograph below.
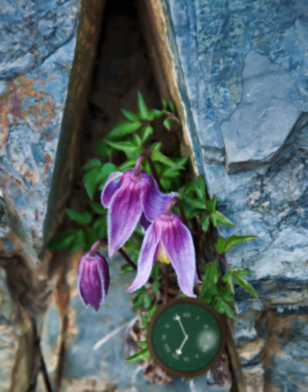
6:56
